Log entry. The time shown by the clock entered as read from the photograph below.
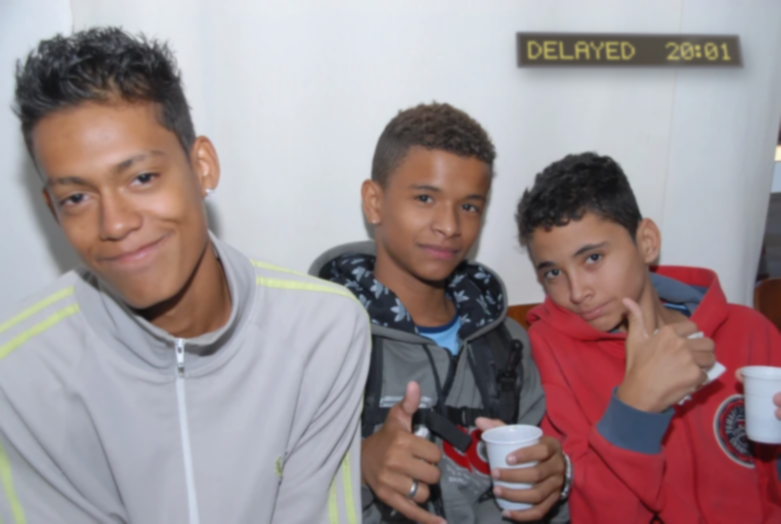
20:01
